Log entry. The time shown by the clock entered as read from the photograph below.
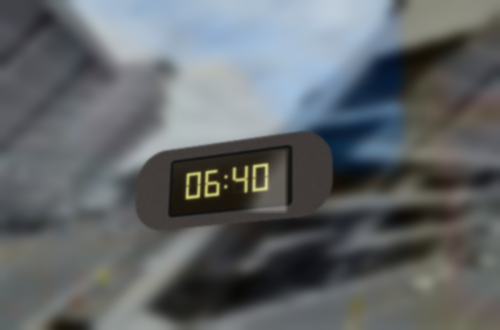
6:40
